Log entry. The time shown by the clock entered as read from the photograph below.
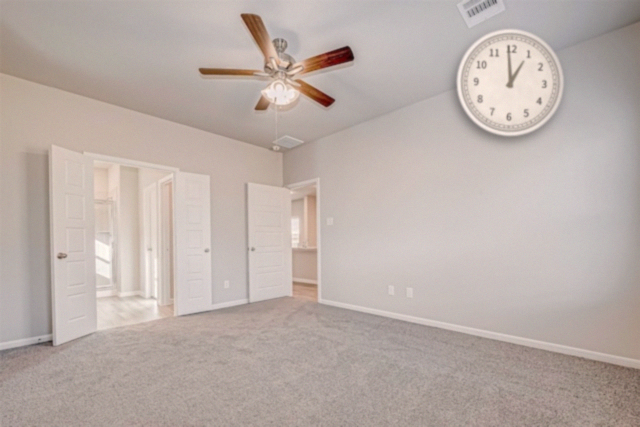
12:59
